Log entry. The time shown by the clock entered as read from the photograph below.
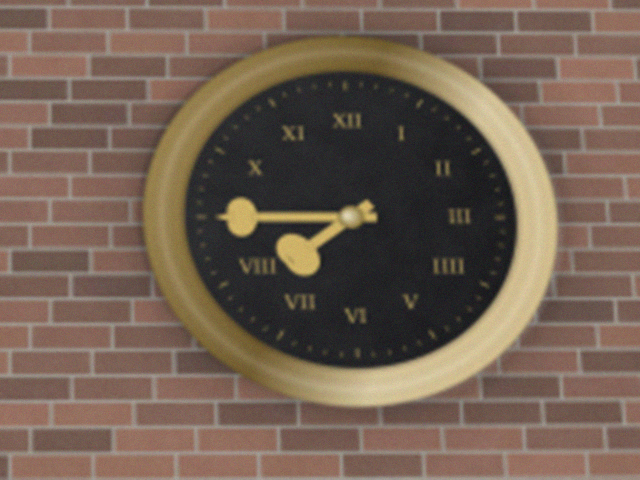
7:45
